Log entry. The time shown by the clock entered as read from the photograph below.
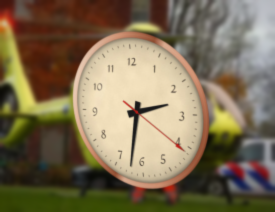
2:32:21
